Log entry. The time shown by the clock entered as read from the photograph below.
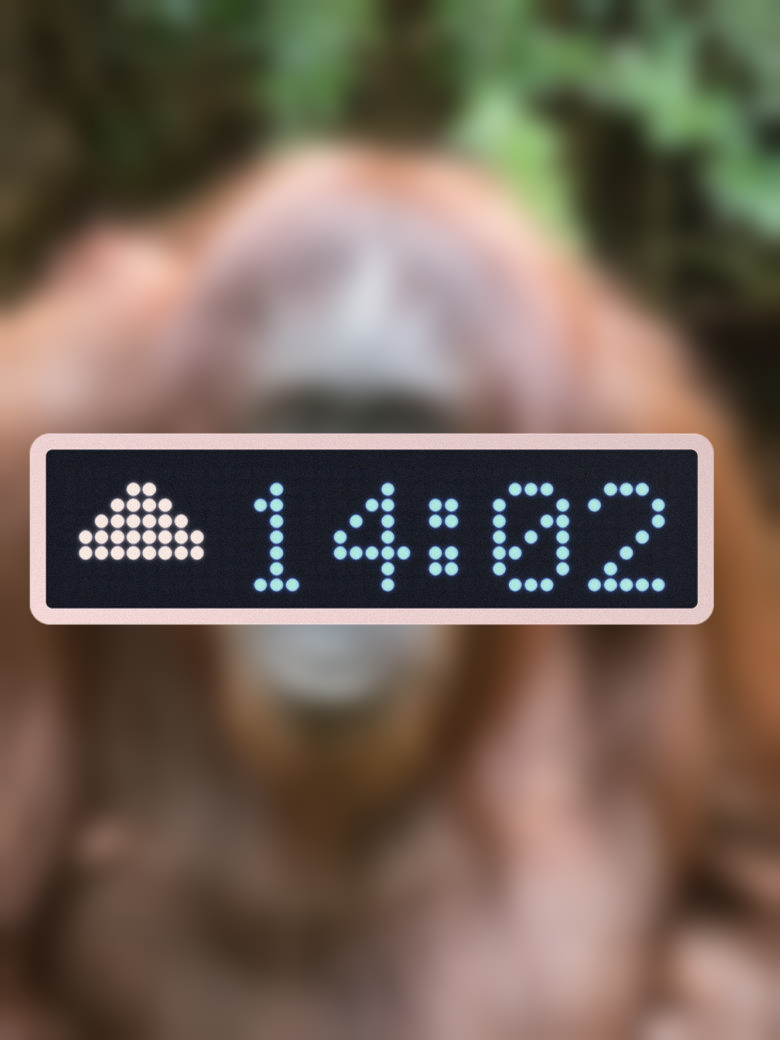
14:02
